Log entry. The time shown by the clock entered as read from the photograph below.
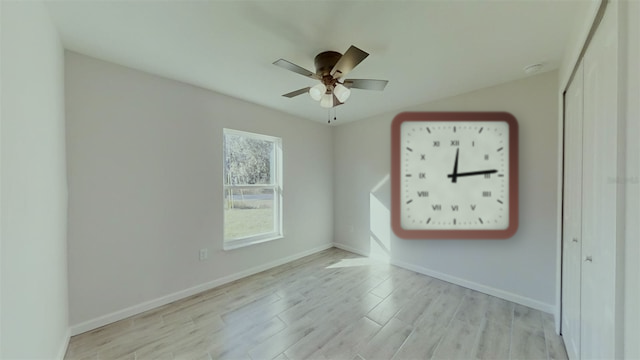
12:14
